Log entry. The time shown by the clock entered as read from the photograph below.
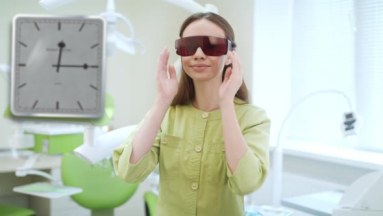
12:15
